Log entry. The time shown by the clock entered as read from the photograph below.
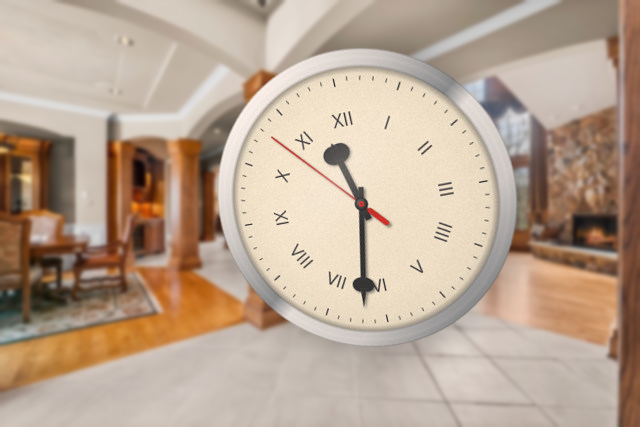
11:31:53
